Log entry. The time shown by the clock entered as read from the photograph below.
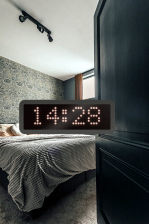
14:28
